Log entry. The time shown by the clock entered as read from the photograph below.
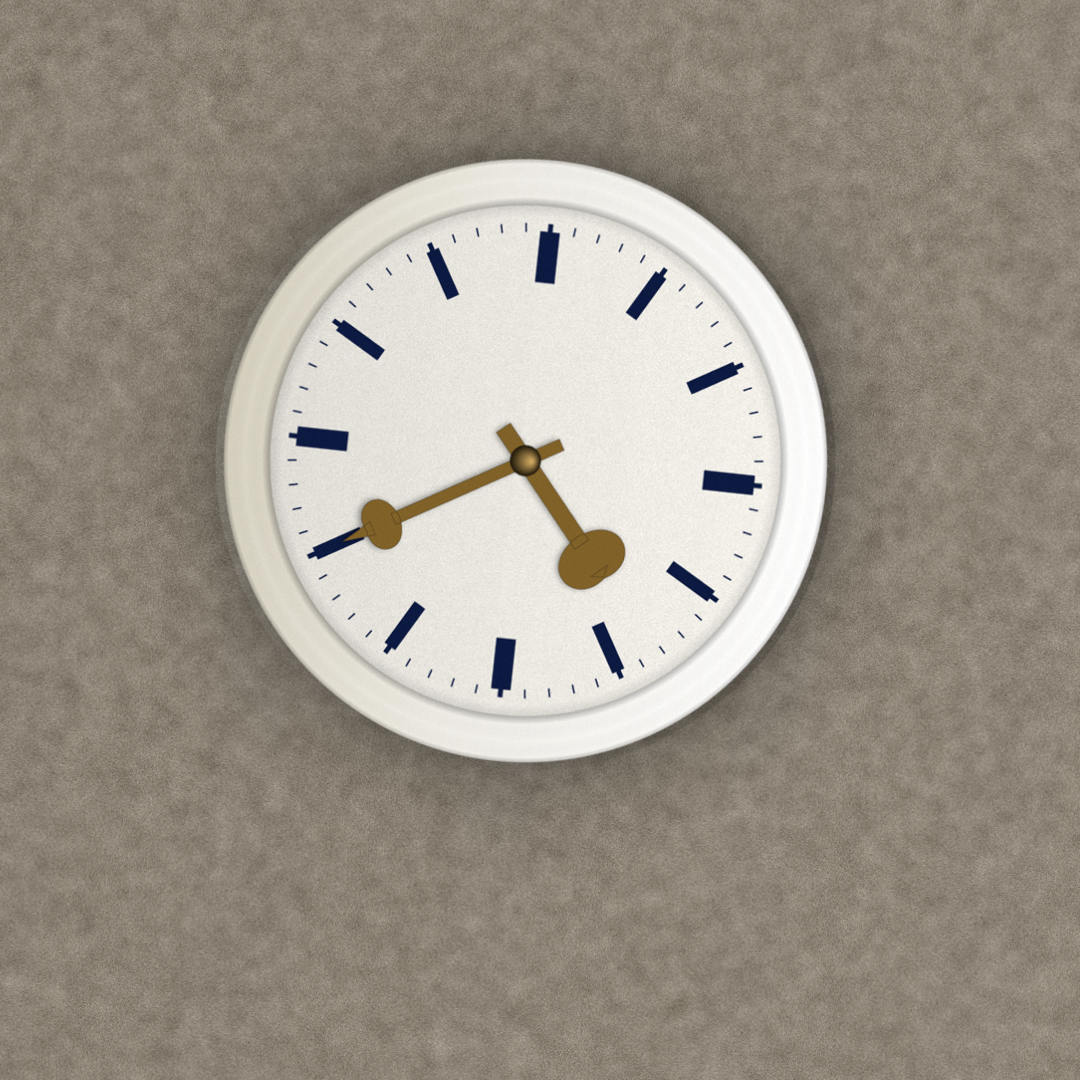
4:40
